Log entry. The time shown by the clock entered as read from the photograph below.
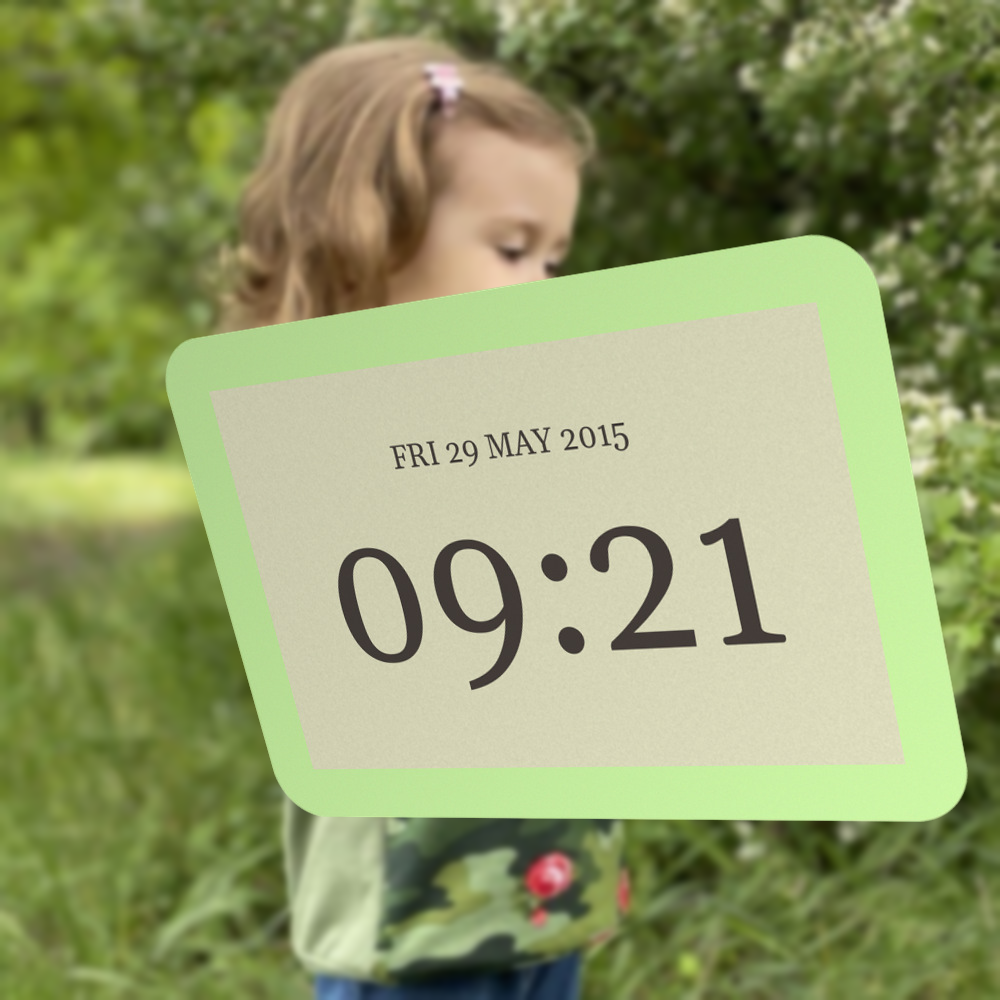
9:21
